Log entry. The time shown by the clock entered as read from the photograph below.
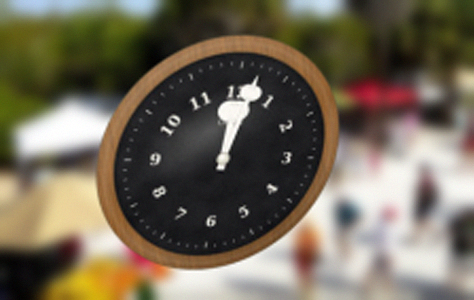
12:02
